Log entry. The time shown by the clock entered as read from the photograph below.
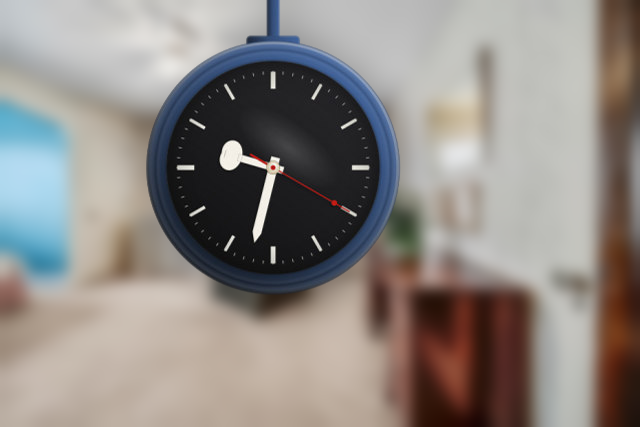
9:32:20
